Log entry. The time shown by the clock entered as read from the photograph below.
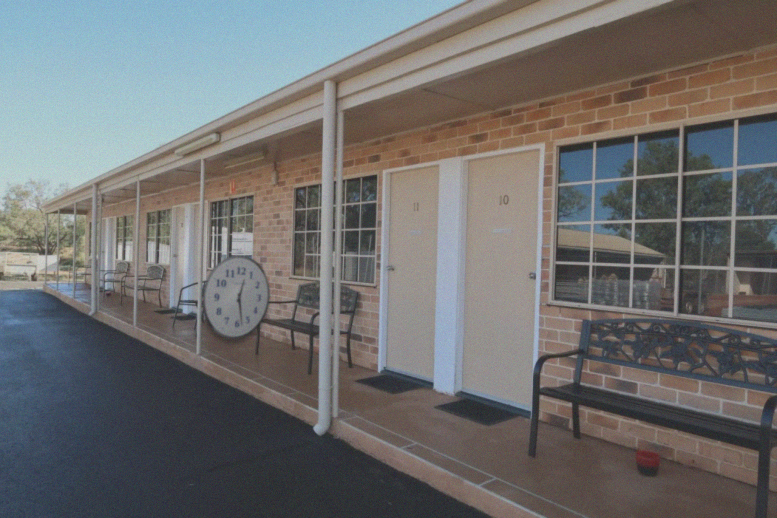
12:28
